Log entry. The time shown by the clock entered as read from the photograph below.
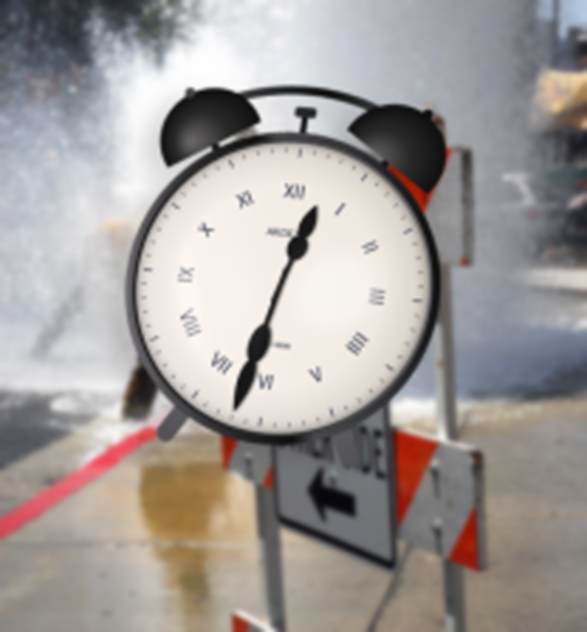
12:32
